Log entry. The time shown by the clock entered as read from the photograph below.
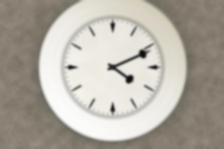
4:11
